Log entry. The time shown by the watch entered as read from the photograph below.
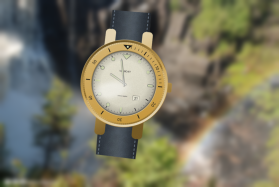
9:58
